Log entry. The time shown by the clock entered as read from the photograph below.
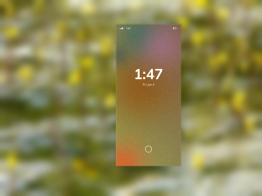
1:47
